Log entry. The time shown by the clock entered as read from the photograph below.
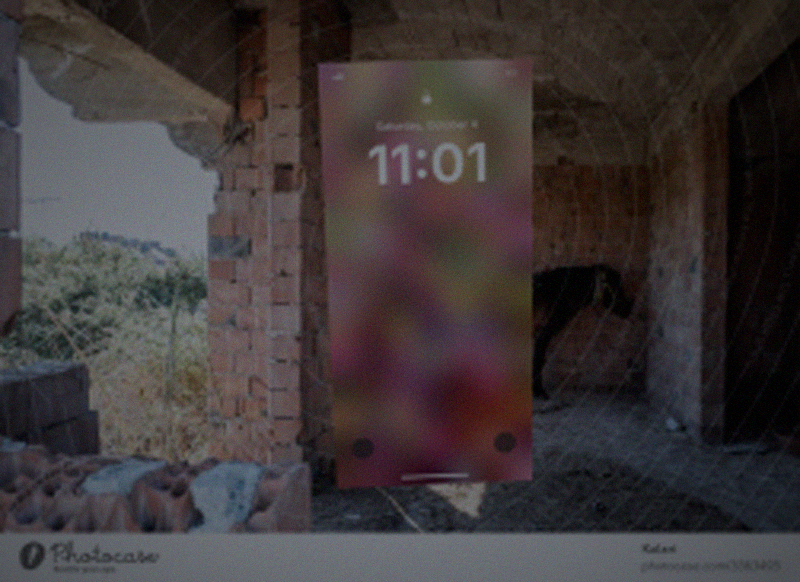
11:01
